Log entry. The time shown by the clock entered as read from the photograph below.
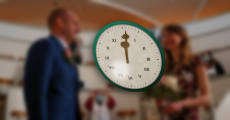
12:01
